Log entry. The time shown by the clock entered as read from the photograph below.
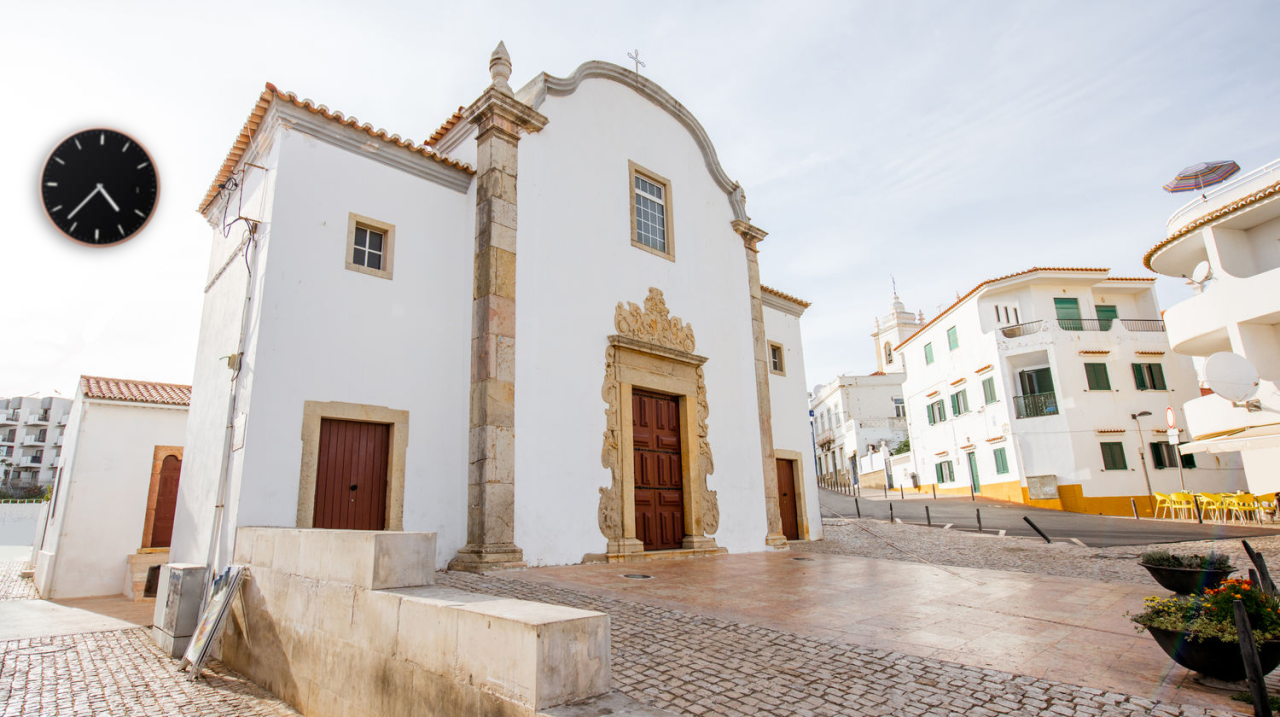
4:37
